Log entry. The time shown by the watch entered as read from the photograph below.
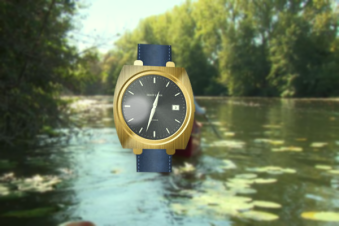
12:33
